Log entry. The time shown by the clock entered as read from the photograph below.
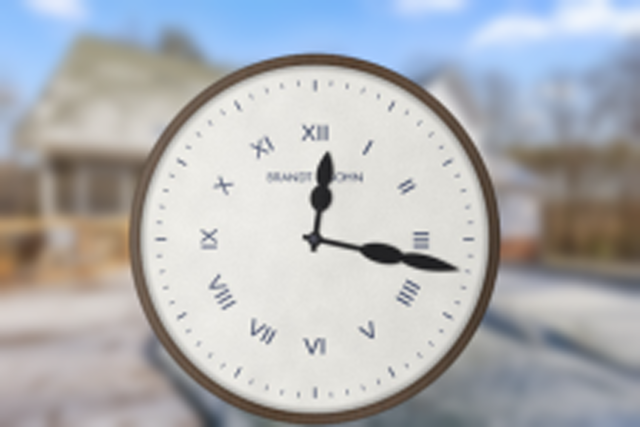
12:17
